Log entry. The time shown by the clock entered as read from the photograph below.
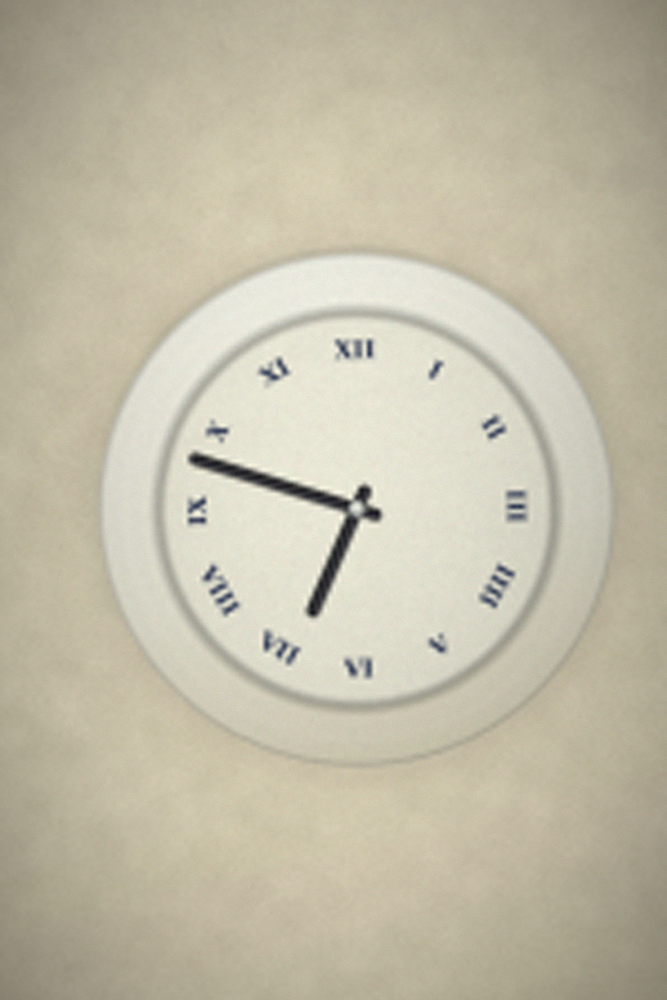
6:48
